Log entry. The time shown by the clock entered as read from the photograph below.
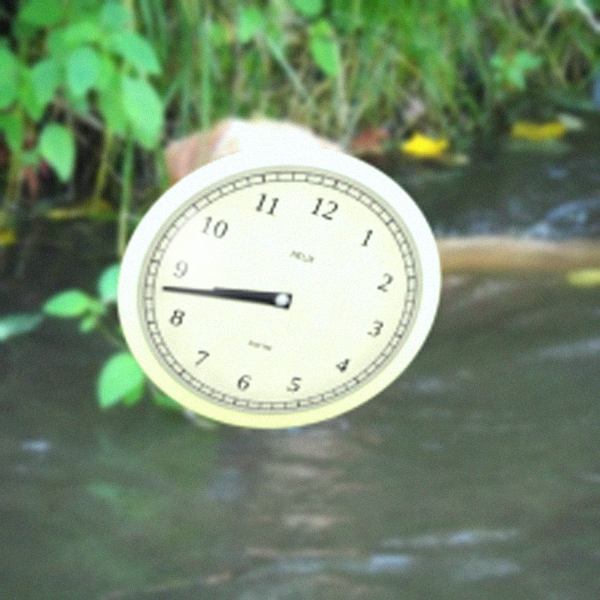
8:43
